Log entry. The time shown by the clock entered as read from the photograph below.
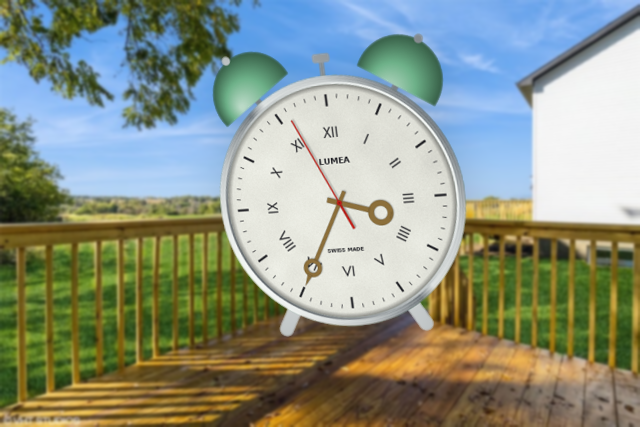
3:34:56
